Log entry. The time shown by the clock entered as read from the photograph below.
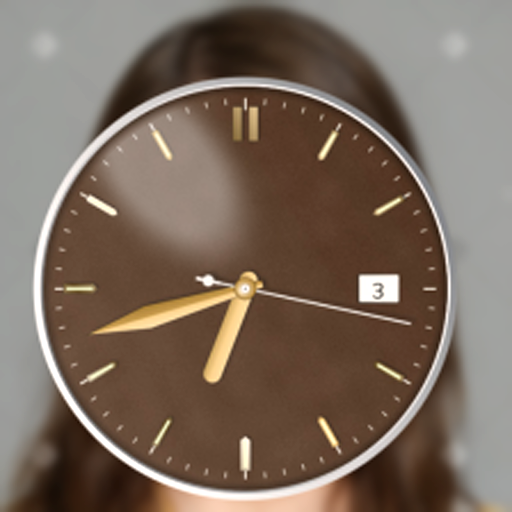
6:42:17
